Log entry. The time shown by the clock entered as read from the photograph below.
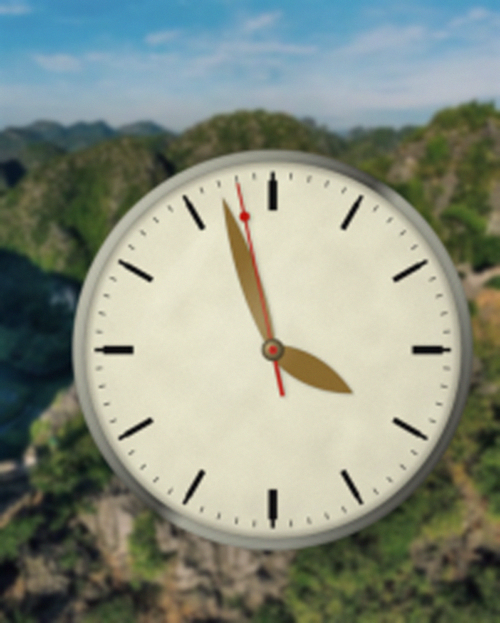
3:56:58
